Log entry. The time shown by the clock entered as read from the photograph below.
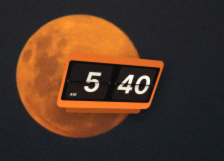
5:40
